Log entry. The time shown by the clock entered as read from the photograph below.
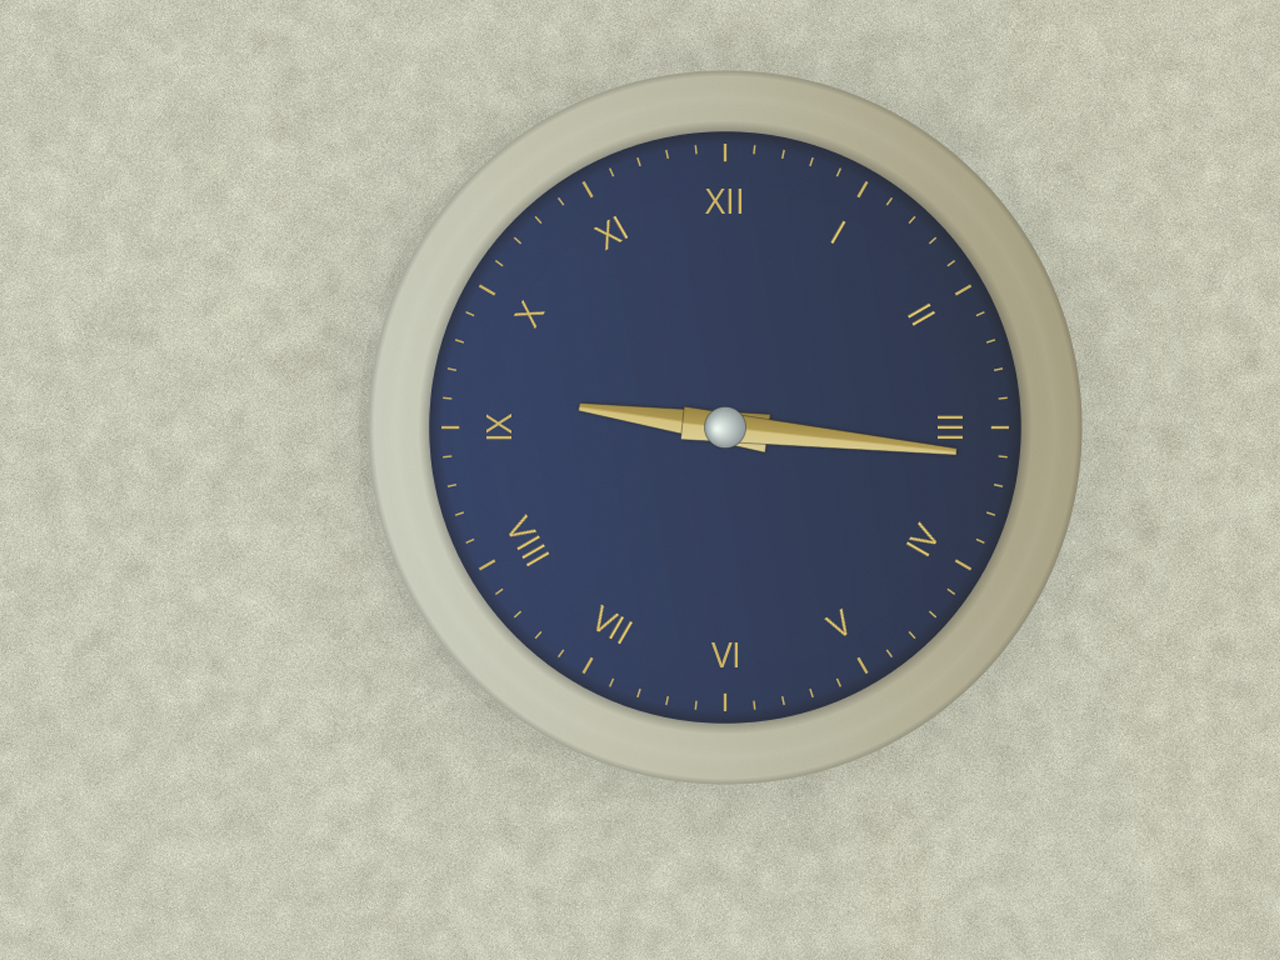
9:16
